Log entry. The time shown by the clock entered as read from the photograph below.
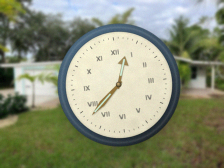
12:38
